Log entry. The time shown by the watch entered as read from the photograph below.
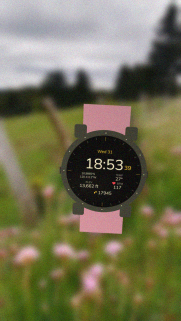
18:53
